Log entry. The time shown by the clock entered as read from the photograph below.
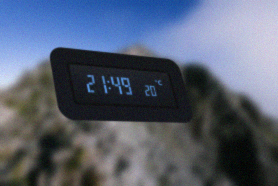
21:49
